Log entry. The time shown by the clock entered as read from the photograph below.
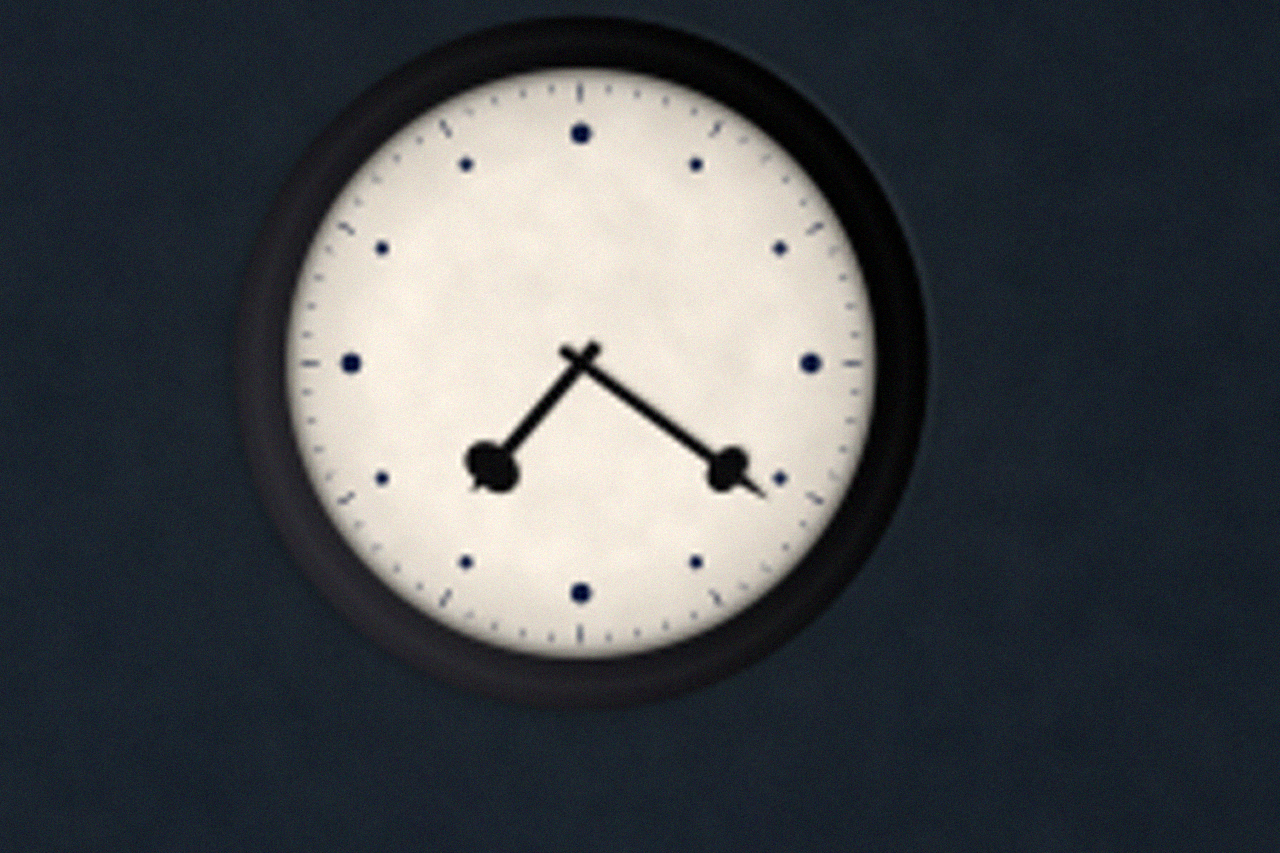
7:21
